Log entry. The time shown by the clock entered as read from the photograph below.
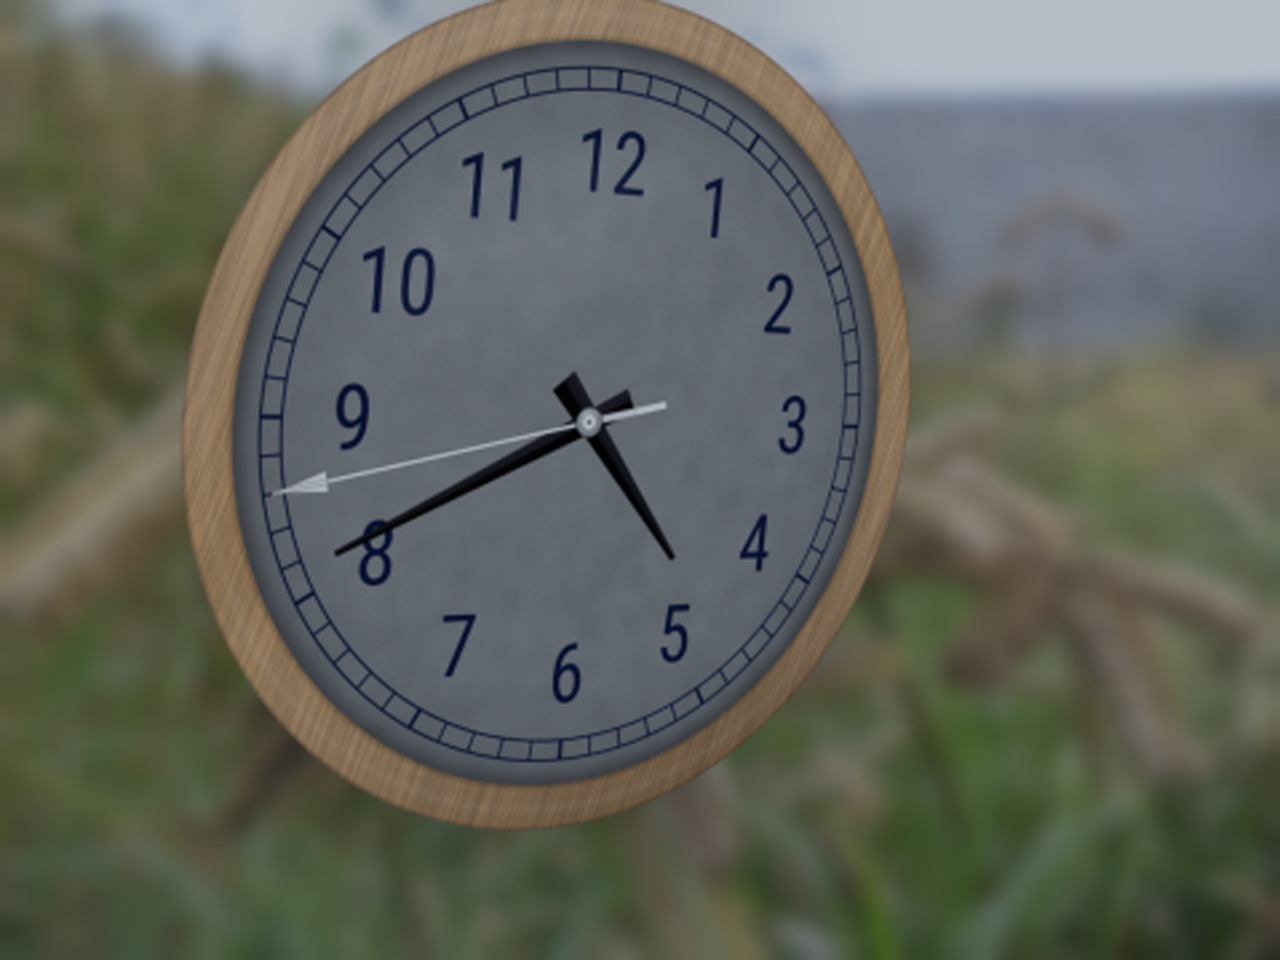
4:40:43
